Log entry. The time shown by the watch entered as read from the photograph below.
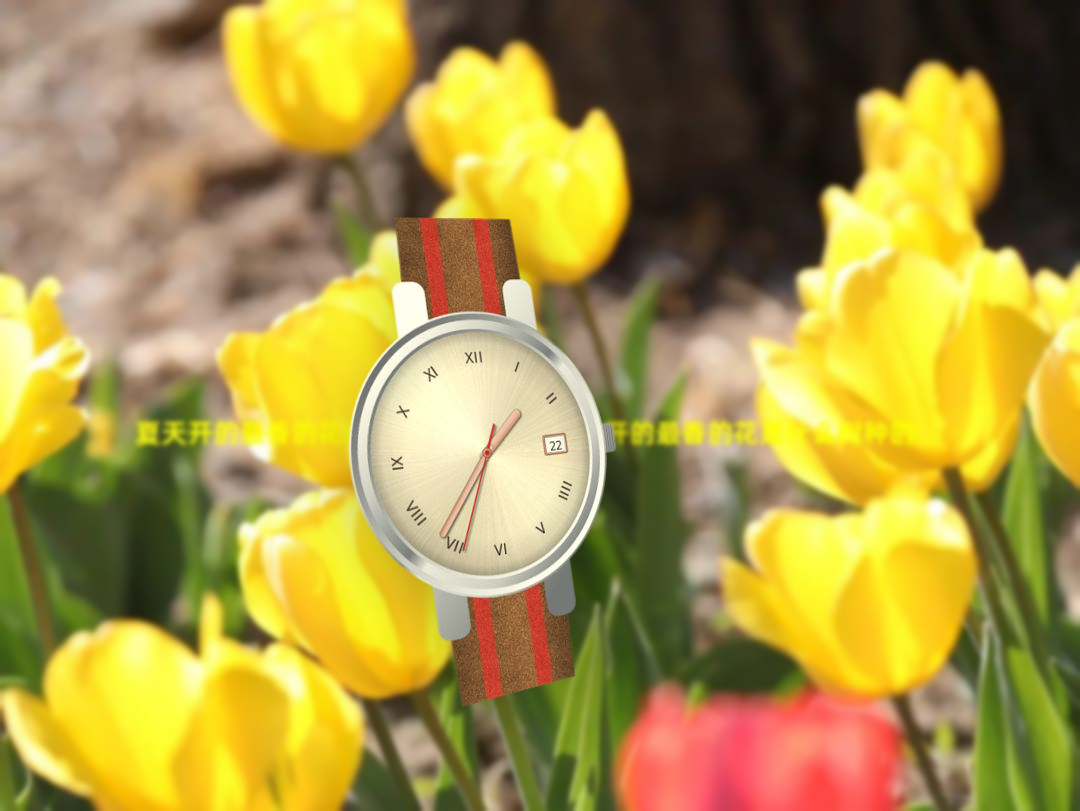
1:36:34
